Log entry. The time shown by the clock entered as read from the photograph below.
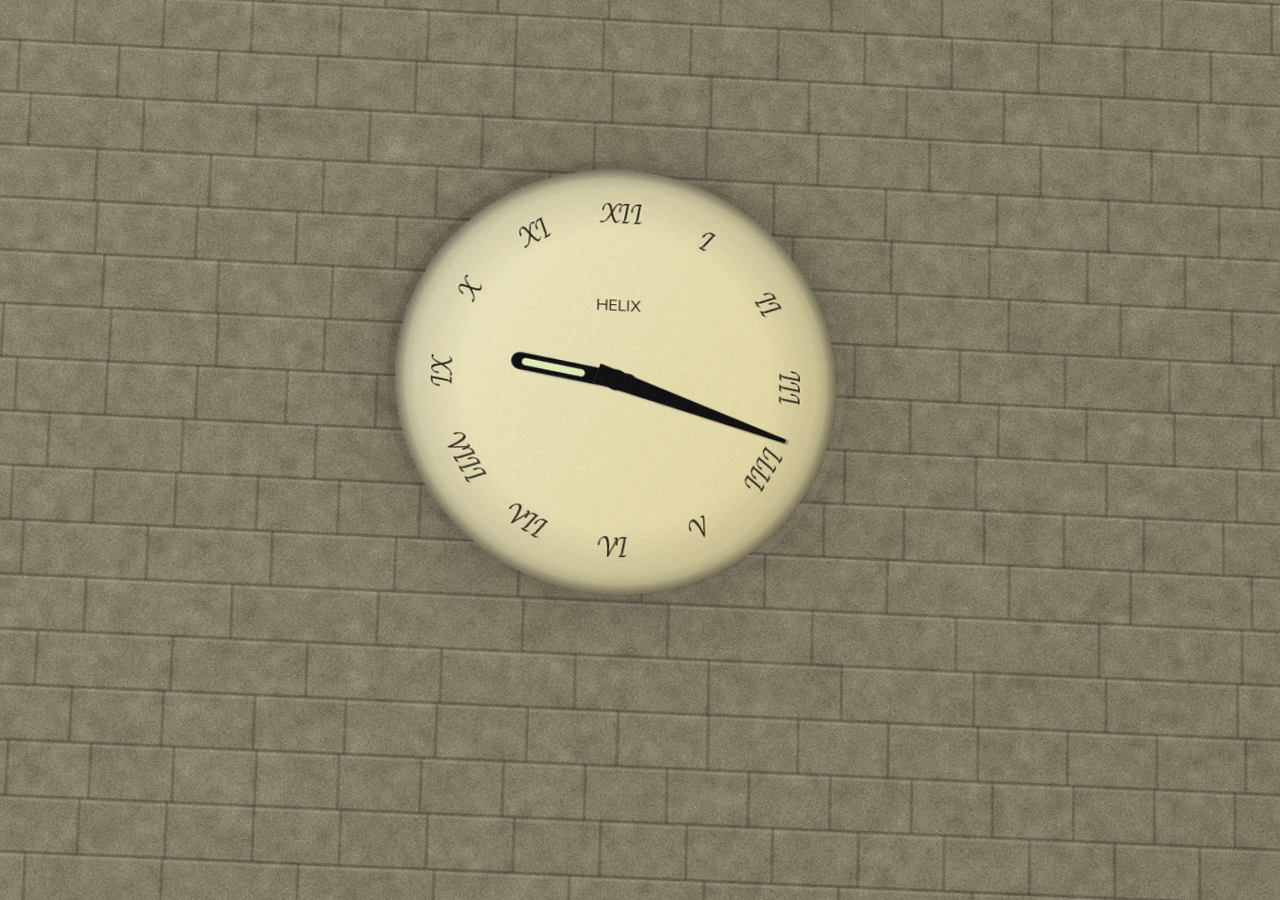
9:18
